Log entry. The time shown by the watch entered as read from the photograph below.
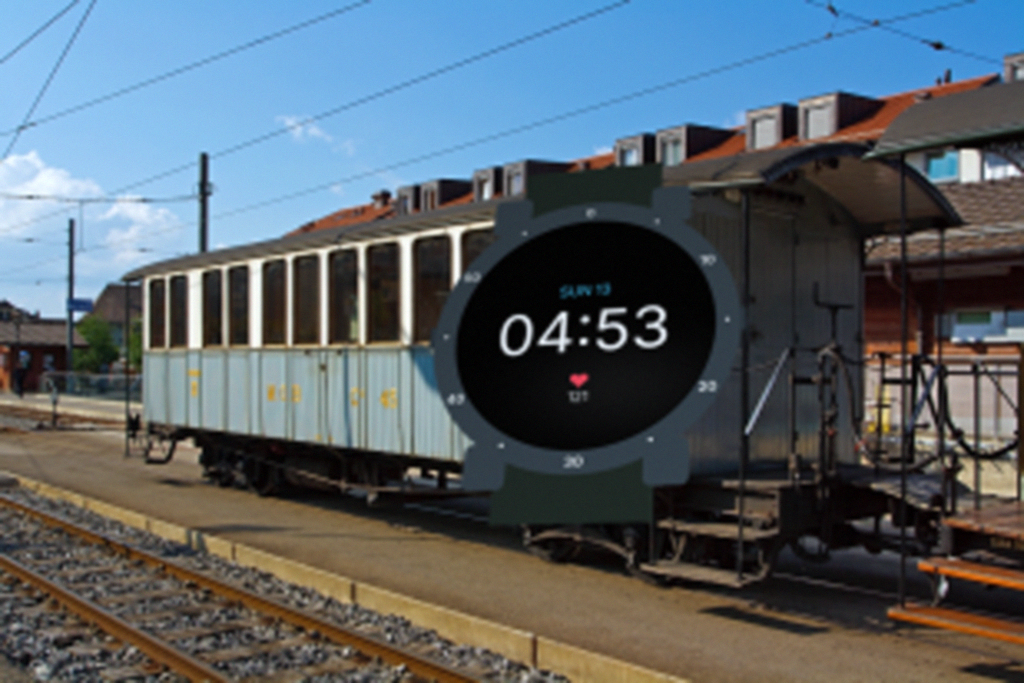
4:53
